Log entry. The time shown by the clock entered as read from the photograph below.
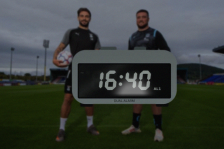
16:40
